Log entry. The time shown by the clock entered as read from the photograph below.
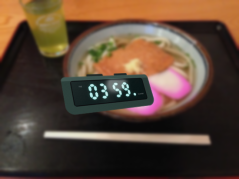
3:59
